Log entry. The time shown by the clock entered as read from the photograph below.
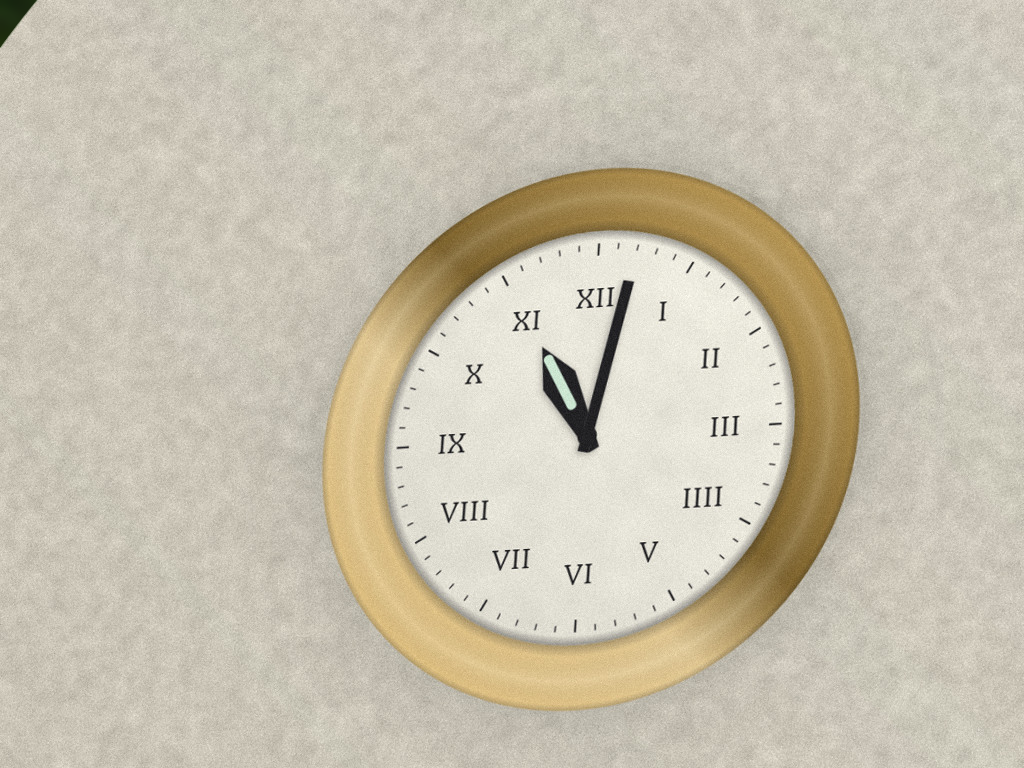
11:02
